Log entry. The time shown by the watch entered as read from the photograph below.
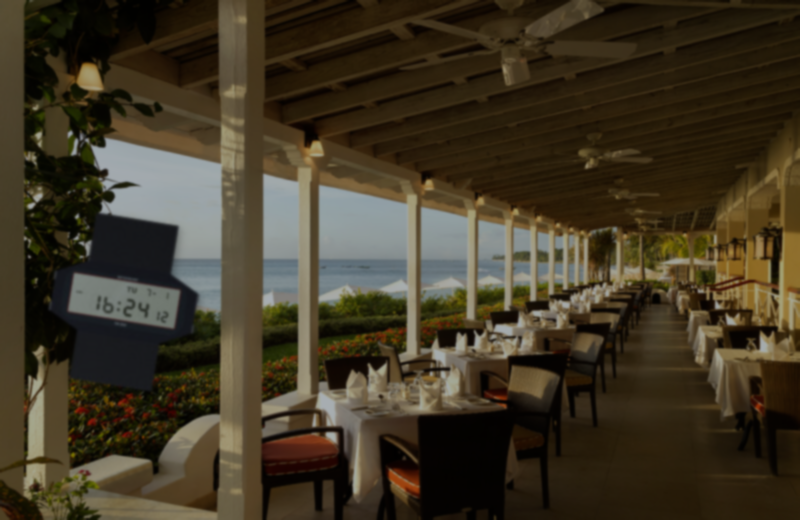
16:24
